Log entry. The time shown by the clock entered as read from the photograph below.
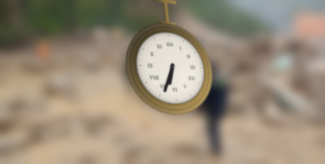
6:34
